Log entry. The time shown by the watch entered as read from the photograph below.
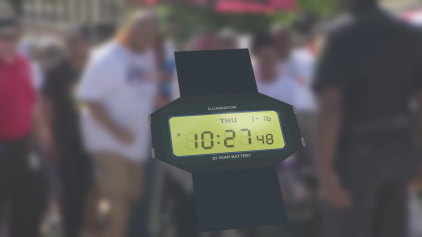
10:27:48
